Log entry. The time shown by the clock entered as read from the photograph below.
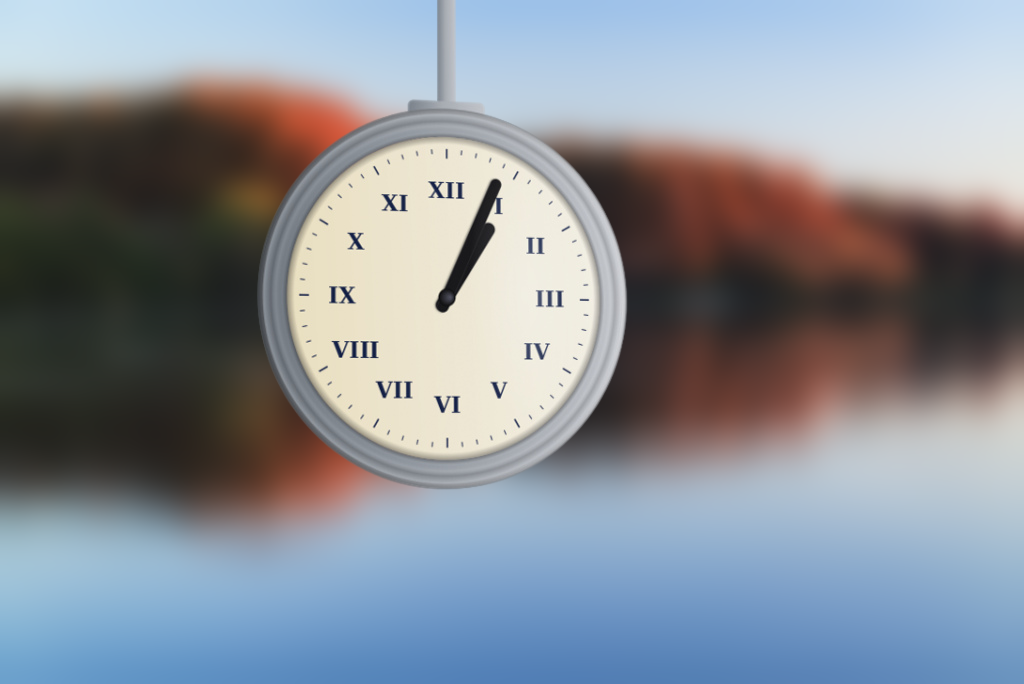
1:04
